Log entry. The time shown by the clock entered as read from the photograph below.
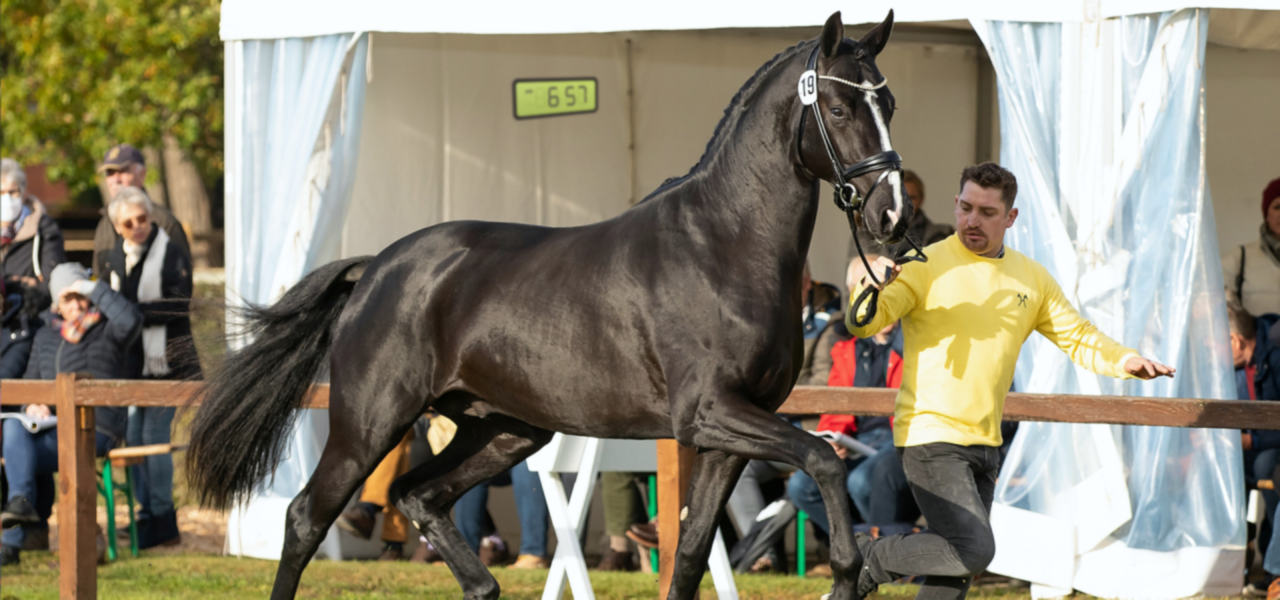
6:57
